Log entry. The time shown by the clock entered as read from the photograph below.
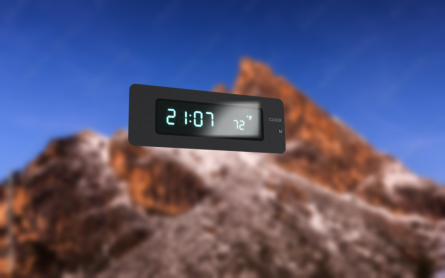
21:07
